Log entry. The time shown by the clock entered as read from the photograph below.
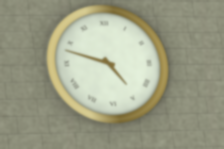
4:48
